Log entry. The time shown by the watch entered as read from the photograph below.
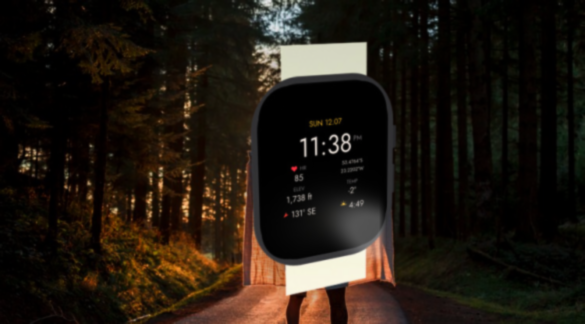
11:38
